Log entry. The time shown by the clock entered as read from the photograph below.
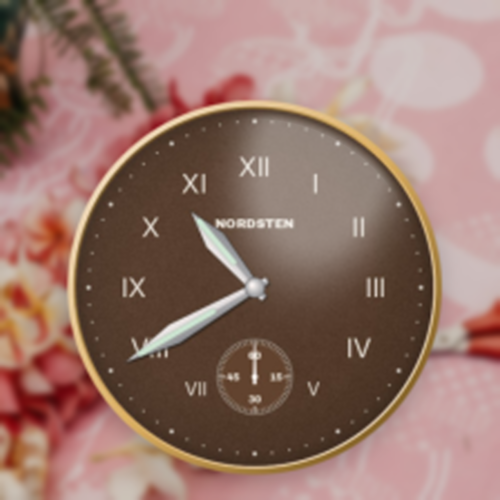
10:40
